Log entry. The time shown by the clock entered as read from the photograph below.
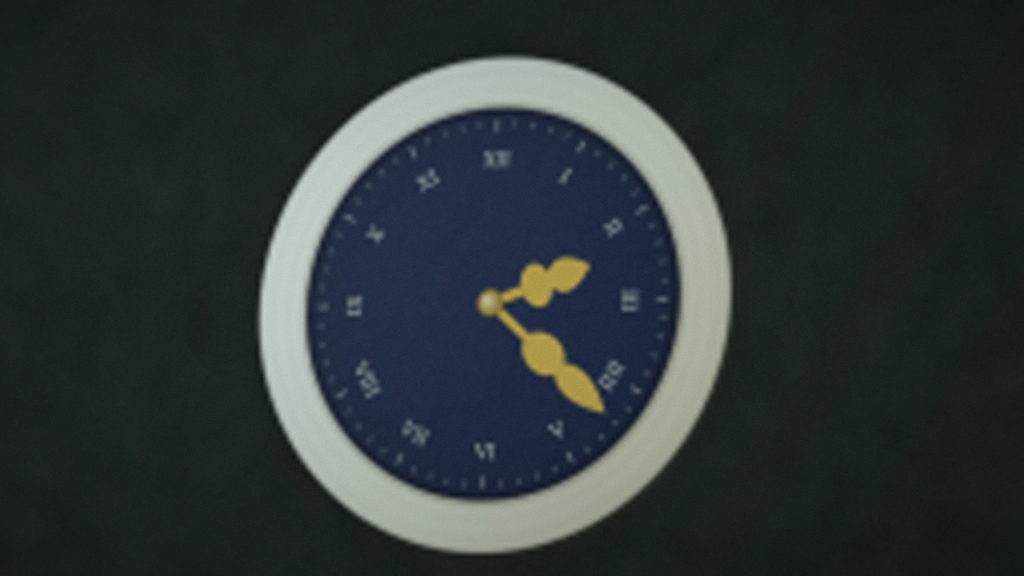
2:22
